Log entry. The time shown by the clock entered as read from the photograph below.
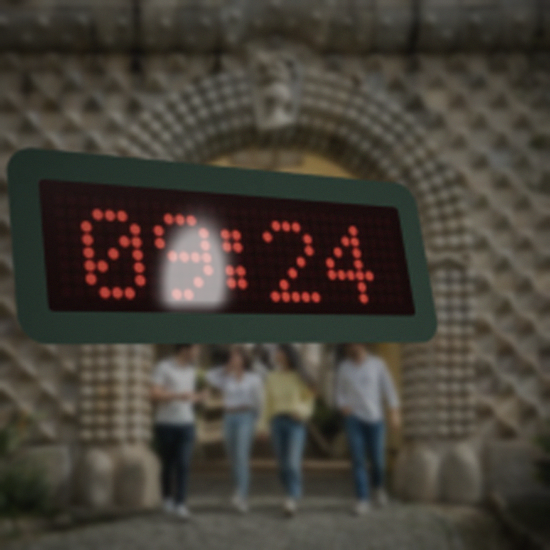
9:24
